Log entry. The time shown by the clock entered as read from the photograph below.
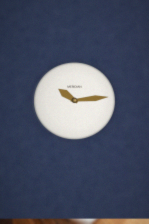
10:14
